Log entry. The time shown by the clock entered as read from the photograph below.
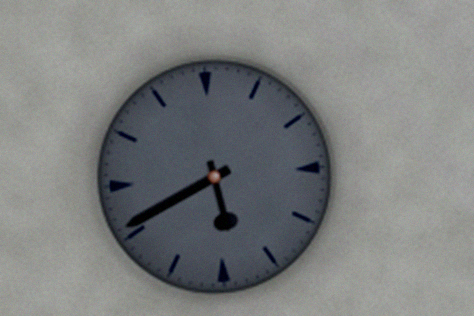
5:41
